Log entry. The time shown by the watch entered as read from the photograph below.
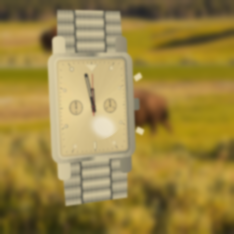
11:58
